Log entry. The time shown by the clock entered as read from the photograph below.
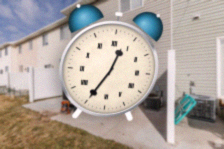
12:35
